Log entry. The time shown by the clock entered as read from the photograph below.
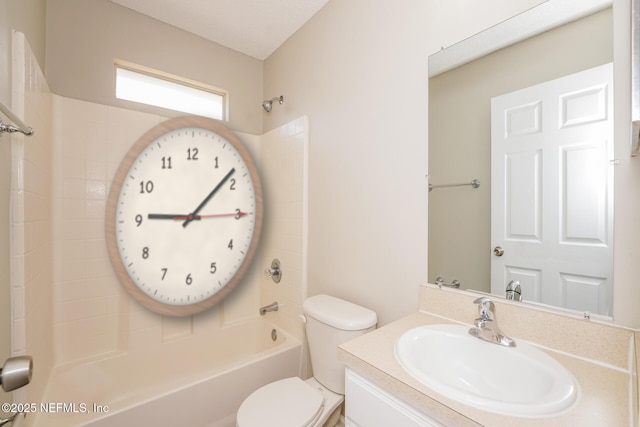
9:08:15
